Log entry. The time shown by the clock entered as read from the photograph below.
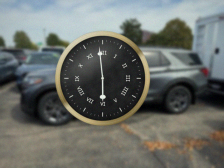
5:59
